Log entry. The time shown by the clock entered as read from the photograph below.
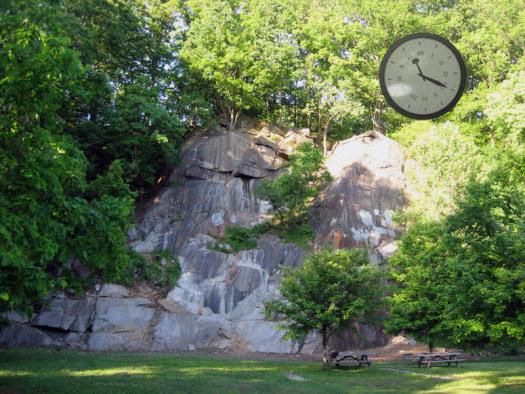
11:20
